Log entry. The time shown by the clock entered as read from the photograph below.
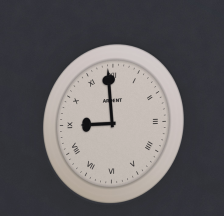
8:59
